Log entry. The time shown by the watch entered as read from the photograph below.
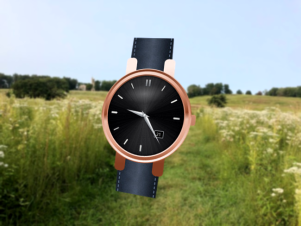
9:24
